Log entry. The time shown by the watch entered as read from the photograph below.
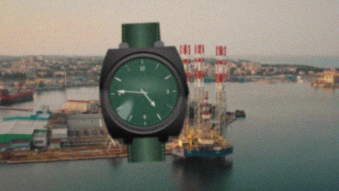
4:46
